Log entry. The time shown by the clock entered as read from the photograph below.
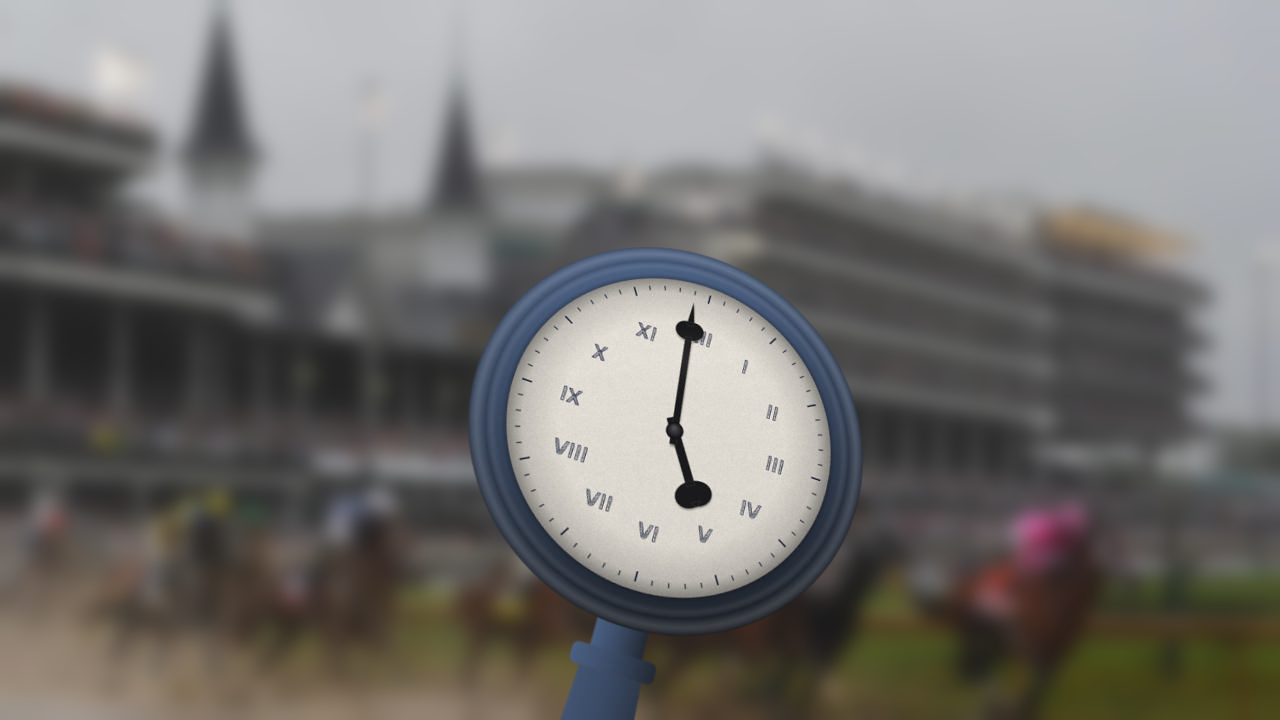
4:59
